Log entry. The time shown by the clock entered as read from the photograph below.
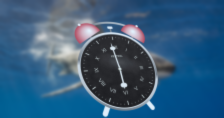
5:59
